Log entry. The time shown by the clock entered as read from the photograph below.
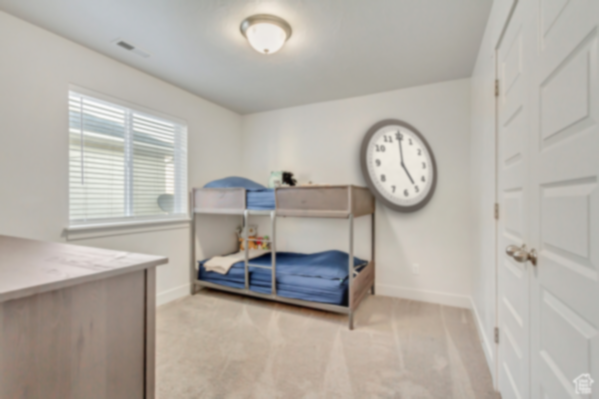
5:00
